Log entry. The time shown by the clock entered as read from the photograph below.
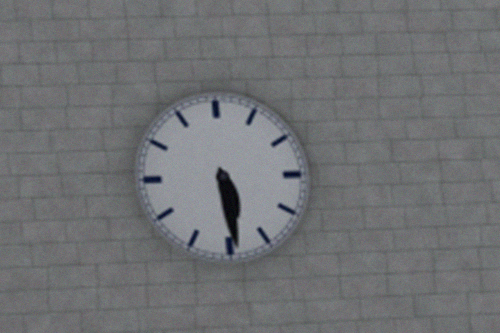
5:29
